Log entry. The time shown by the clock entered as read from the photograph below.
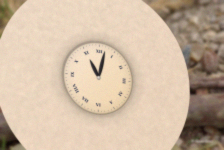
11:02
